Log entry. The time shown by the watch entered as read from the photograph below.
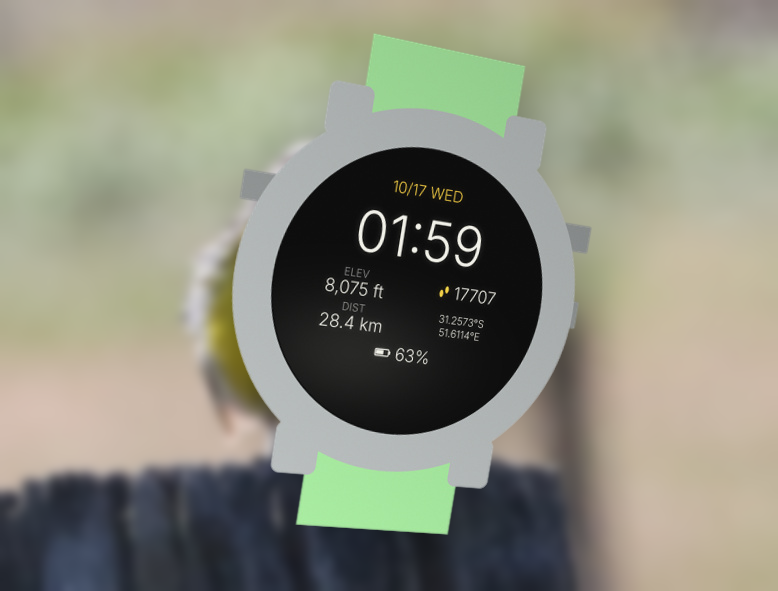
1:59
